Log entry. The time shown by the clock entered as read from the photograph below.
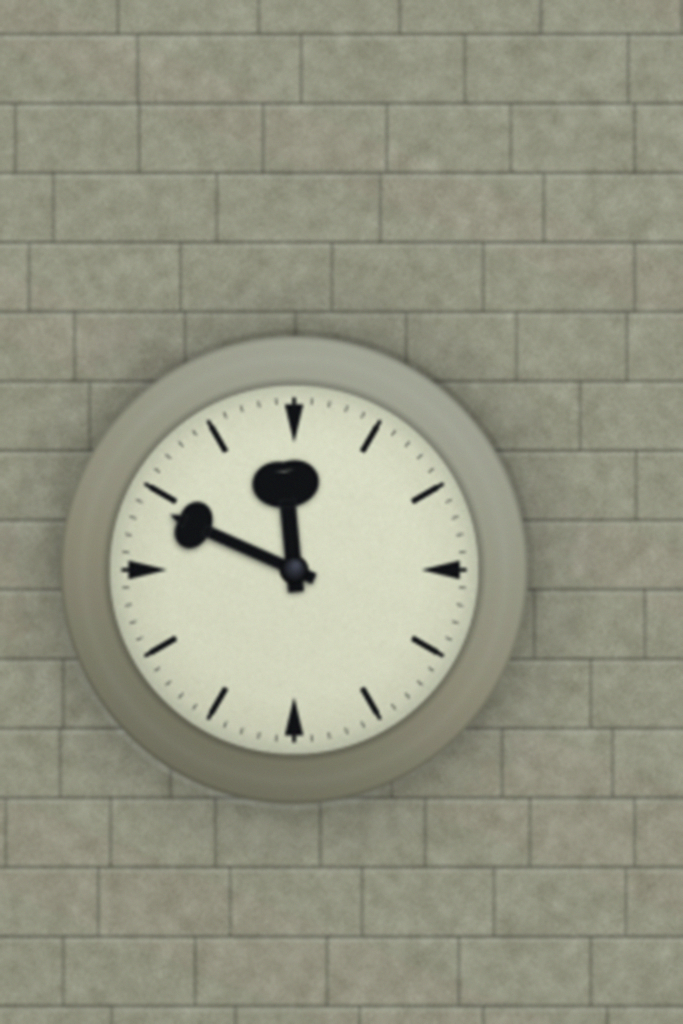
11:49
